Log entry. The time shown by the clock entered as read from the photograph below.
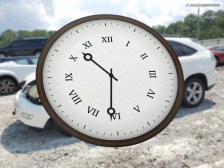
10:31
